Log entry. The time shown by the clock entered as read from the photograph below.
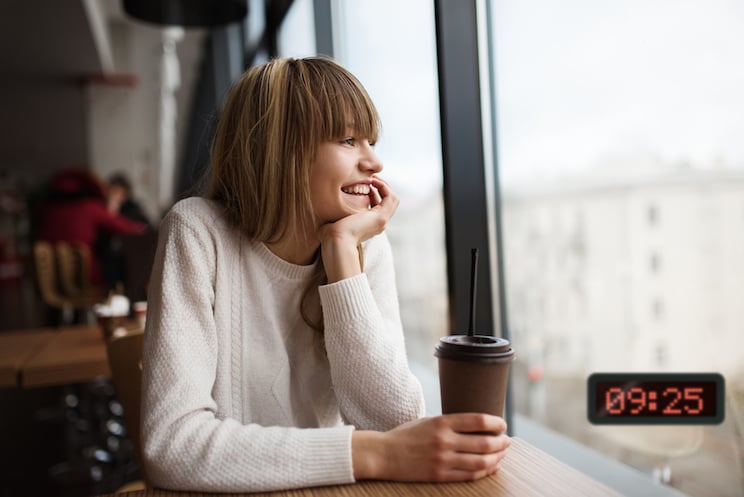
9:25
